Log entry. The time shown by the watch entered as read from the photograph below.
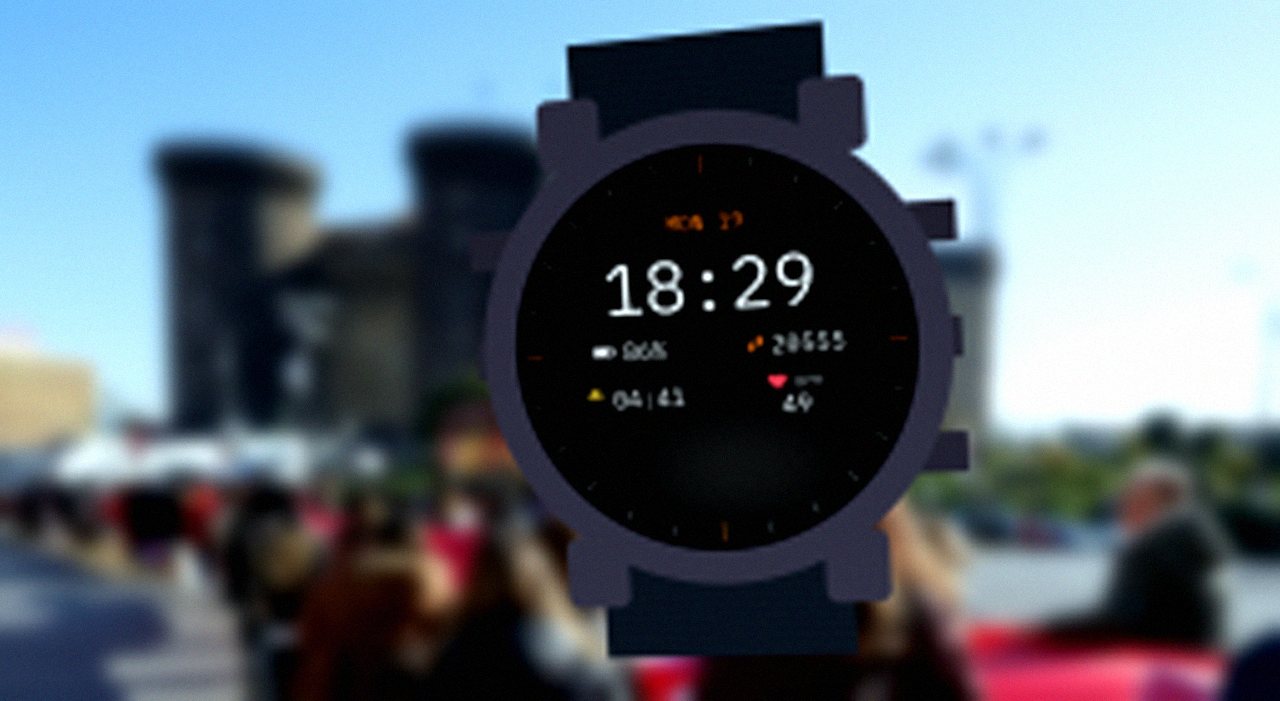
18:29
